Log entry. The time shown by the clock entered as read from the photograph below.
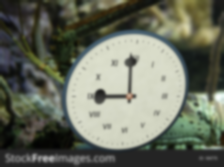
8:59
